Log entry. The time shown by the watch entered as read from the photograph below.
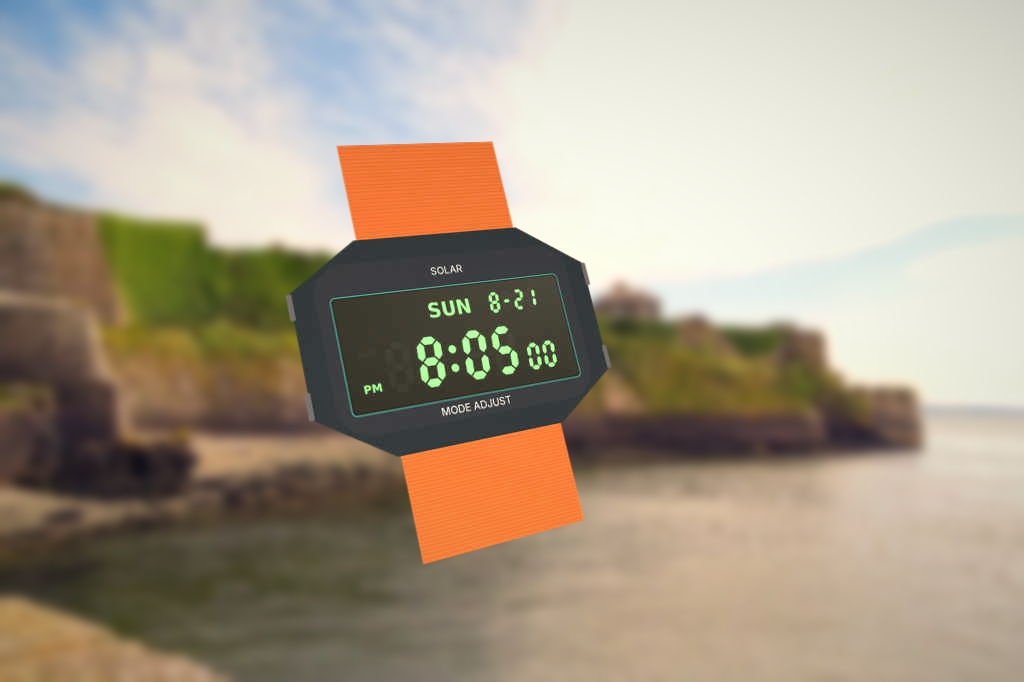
8:05:00
